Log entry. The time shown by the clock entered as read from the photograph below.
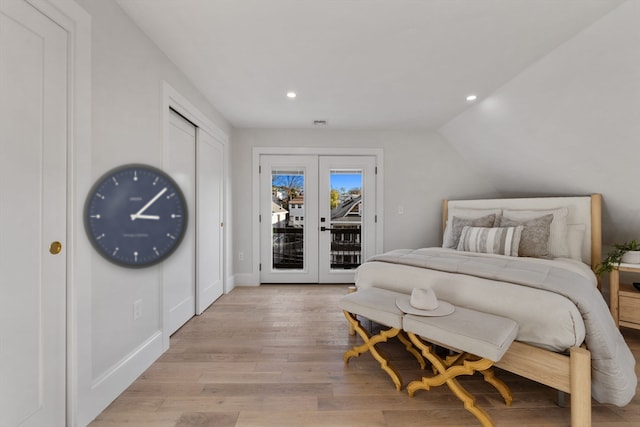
3:08
